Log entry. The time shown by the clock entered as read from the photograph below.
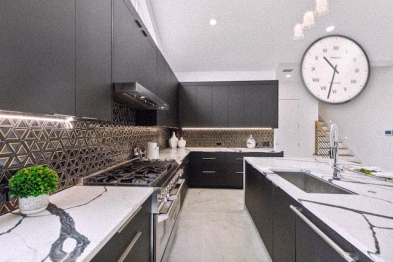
10:32
